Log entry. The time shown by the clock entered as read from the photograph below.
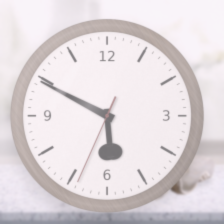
5:49:34
